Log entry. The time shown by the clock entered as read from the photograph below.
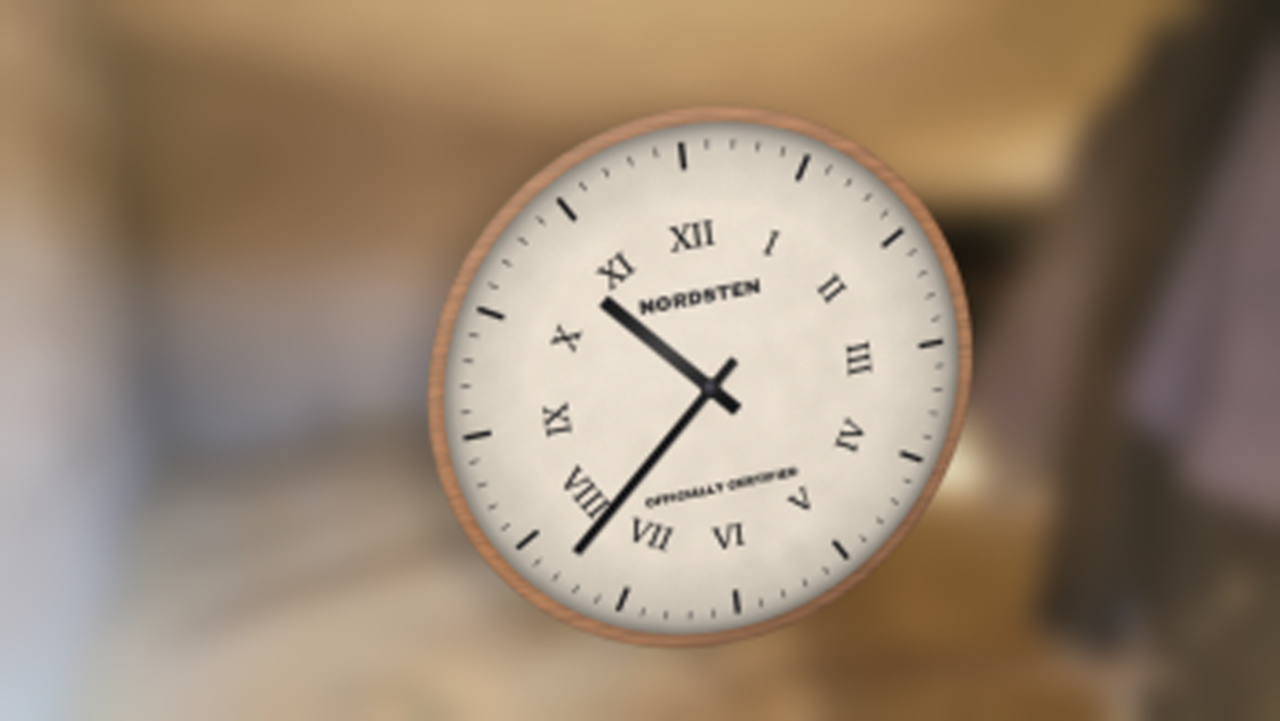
10:38
